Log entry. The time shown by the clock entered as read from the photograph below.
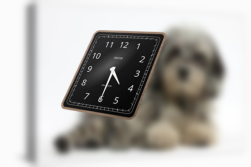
4:30
